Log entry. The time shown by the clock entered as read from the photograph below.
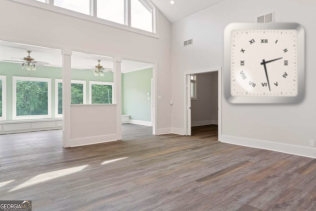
2:28
